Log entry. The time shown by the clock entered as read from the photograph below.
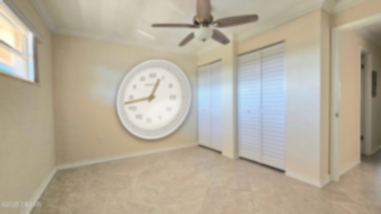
12:43
